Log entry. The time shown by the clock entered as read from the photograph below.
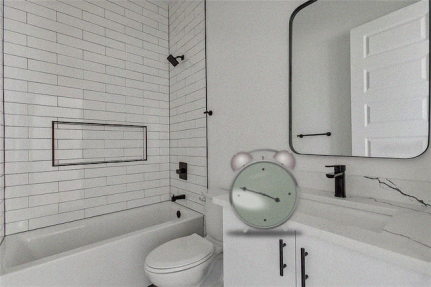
3:48
